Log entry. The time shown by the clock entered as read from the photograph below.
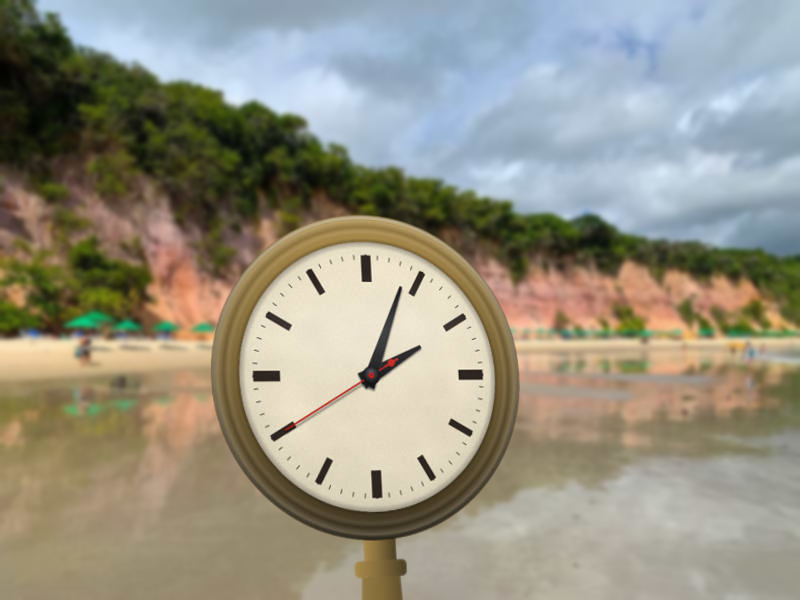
2:03:40
